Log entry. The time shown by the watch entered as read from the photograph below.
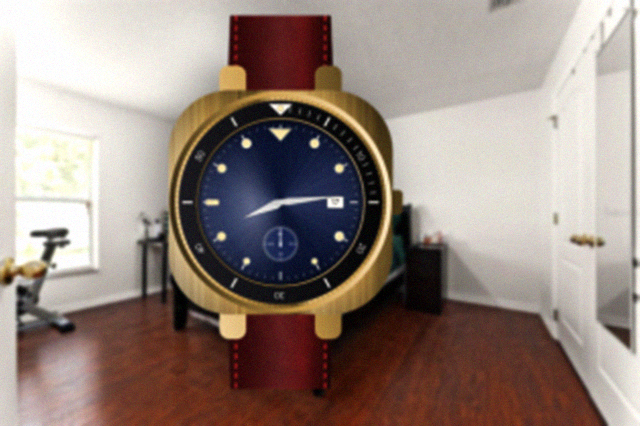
8:14
